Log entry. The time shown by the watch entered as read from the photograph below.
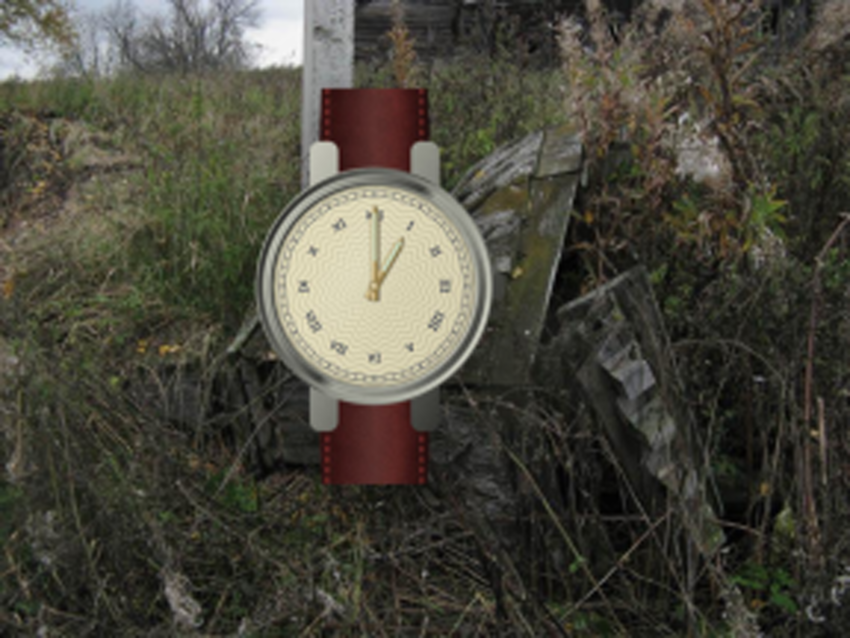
1:00
